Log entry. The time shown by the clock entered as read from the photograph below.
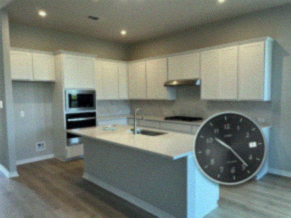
10:24
